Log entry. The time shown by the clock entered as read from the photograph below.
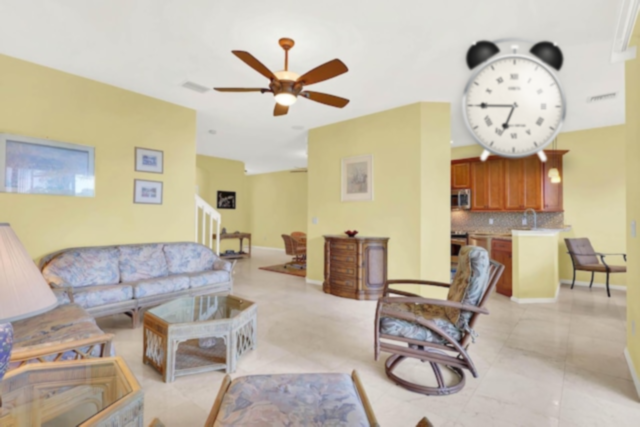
6:45
